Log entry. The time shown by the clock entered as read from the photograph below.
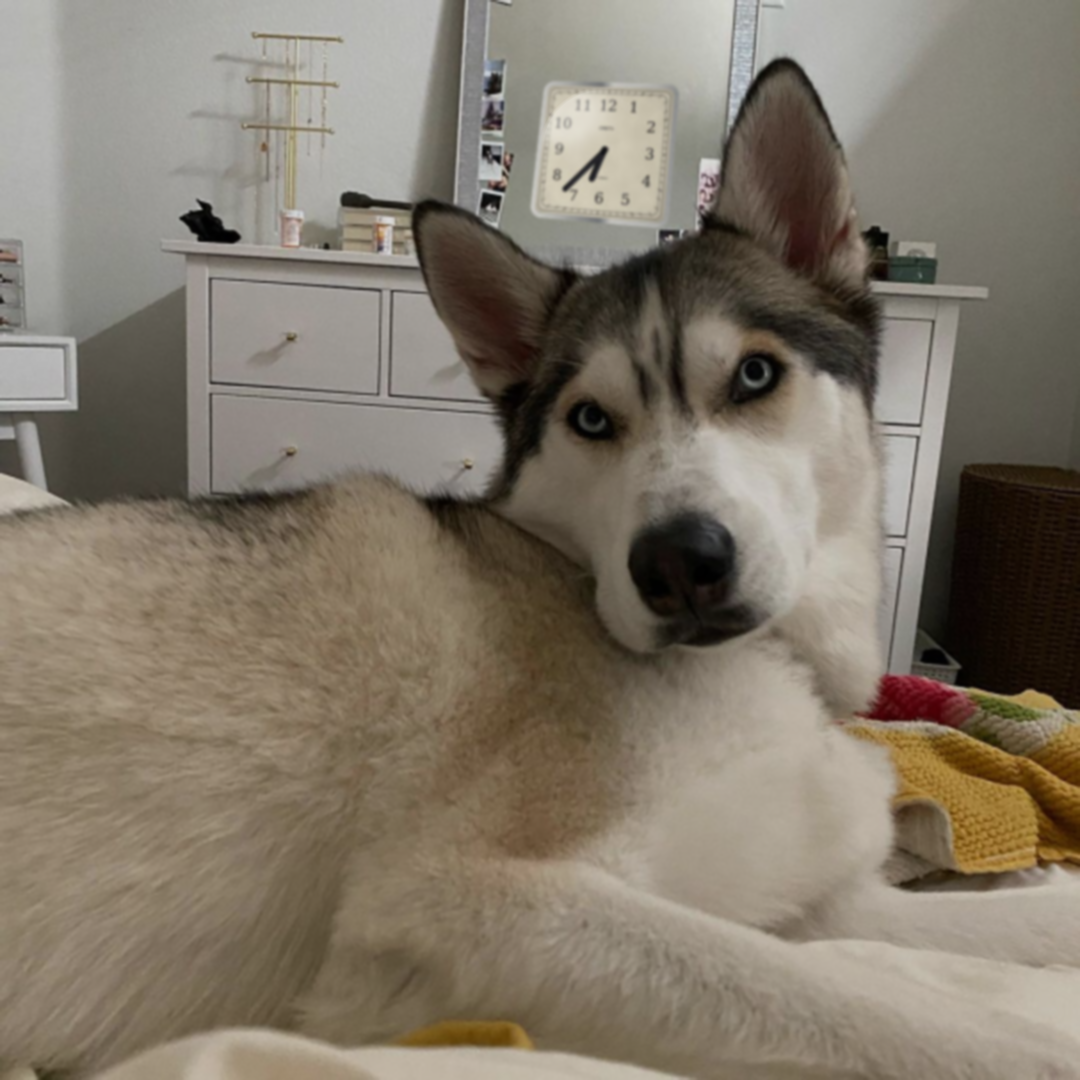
6:37
